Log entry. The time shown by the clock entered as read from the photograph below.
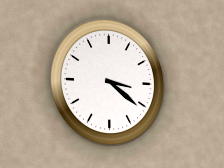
3:21
